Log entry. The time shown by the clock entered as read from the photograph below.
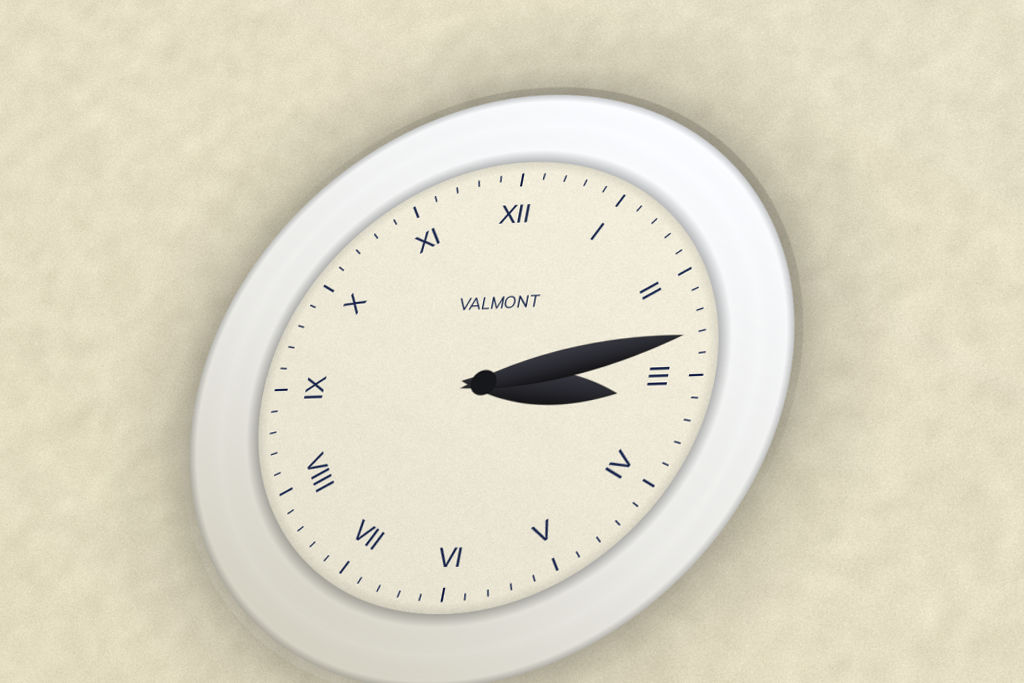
3:13
